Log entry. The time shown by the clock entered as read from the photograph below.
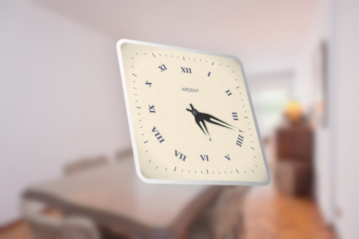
5:18
